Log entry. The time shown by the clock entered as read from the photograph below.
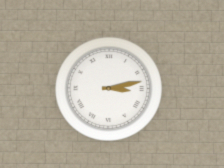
3:13
